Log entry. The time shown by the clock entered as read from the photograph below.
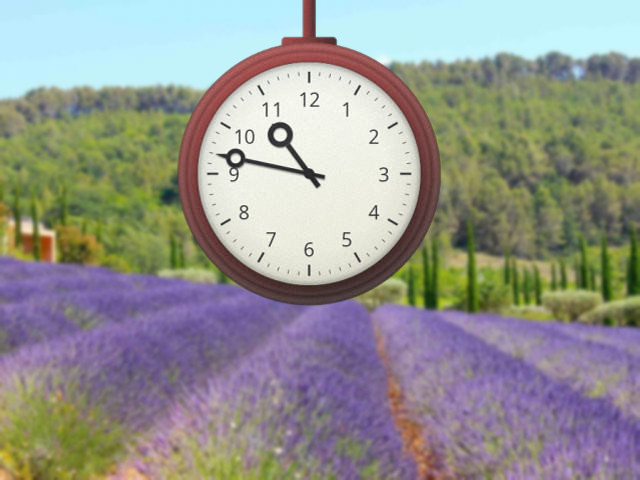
10:47
